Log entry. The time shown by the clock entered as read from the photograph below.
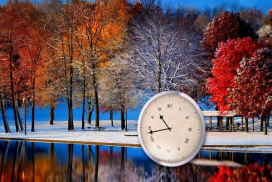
10:43
